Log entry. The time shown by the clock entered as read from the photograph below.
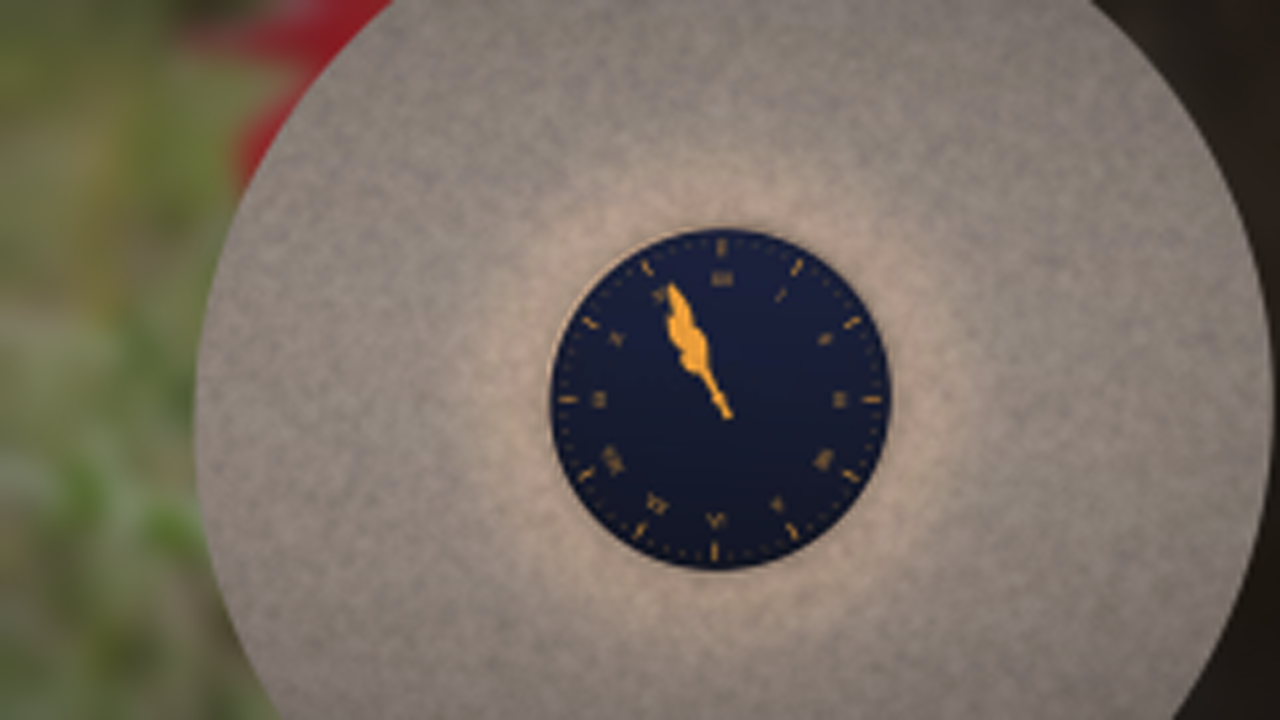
10:56
